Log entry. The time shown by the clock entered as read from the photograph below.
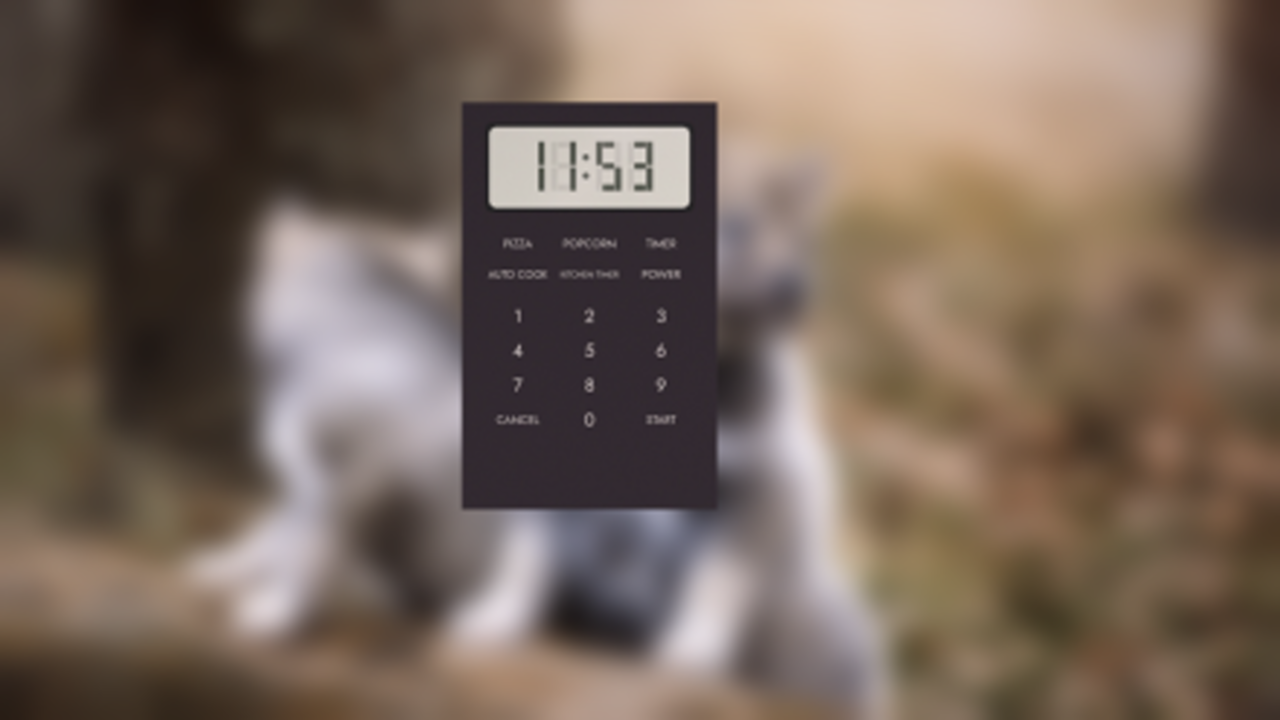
11:53
